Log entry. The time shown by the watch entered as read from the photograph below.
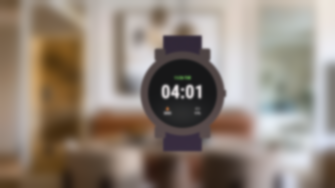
4:01
